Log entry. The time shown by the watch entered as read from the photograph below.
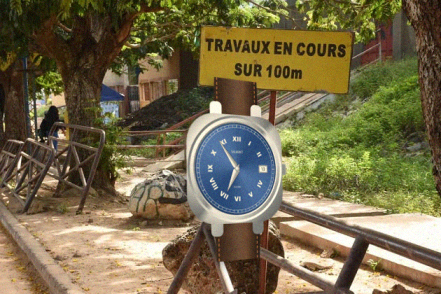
6:54
